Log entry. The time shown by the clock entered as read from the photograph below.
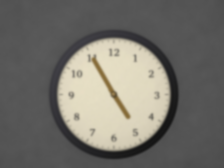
4:55
